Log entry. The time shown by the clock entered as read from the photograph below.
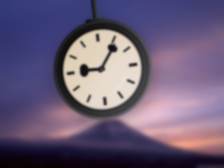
9:06
